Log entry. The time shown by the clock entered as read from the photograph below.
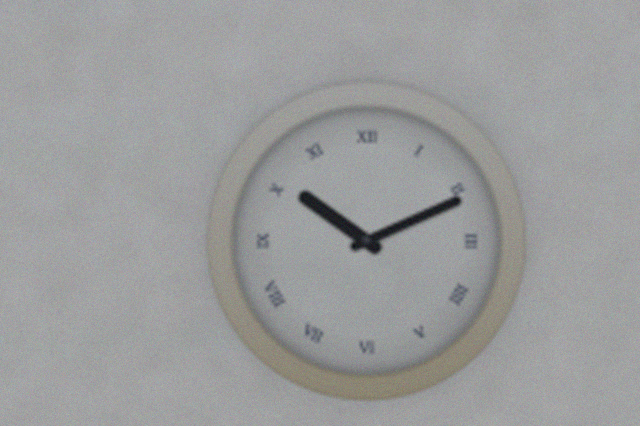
10:11
